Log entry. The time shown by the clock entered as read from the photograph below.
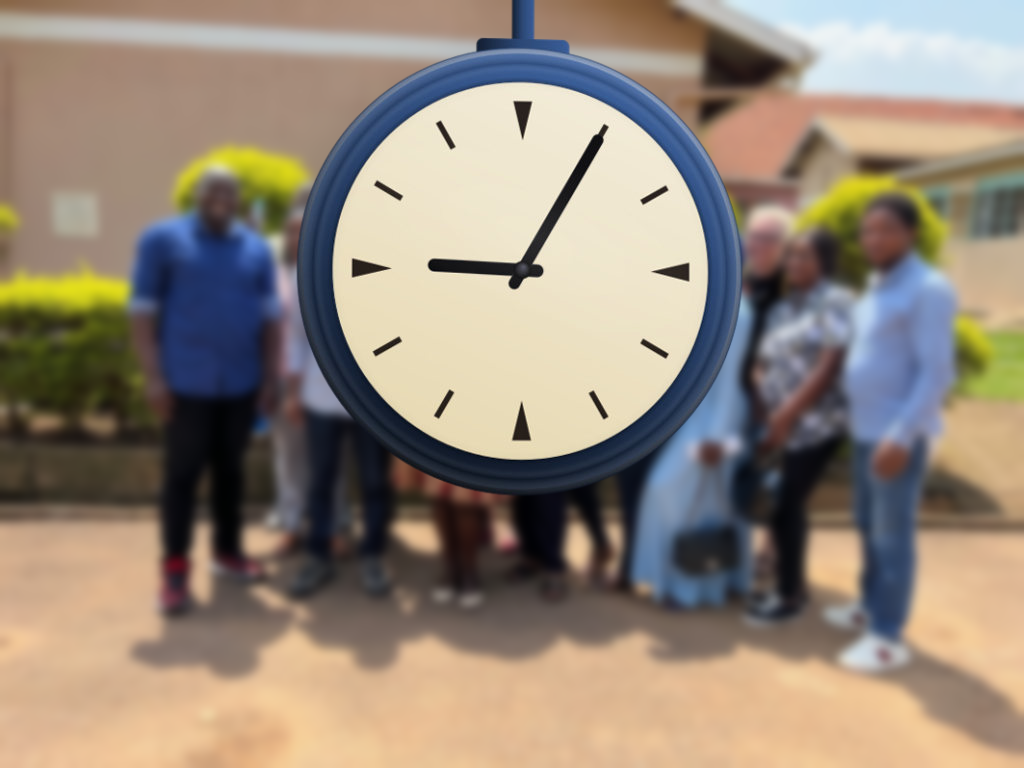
9:05
